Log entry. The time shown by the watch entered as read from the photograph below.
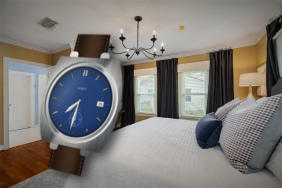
7:31
